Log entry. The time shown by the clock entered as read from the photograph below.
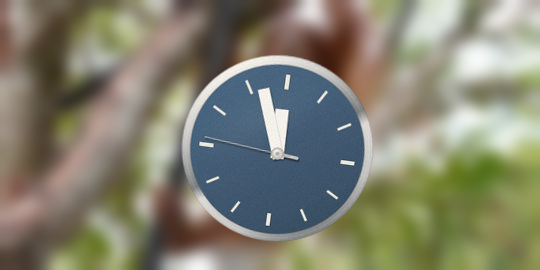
11:56:46
